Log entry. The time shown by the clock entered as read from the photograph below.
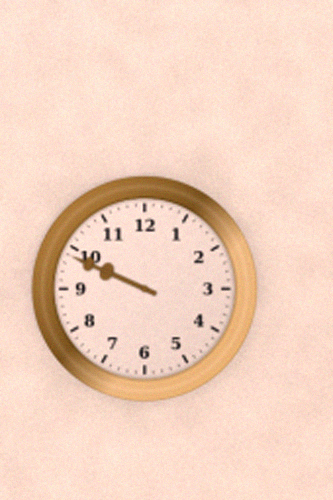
9:49
